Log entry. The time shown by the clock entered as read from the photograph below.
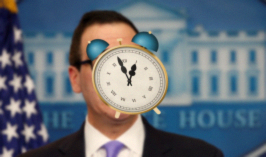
12:58
